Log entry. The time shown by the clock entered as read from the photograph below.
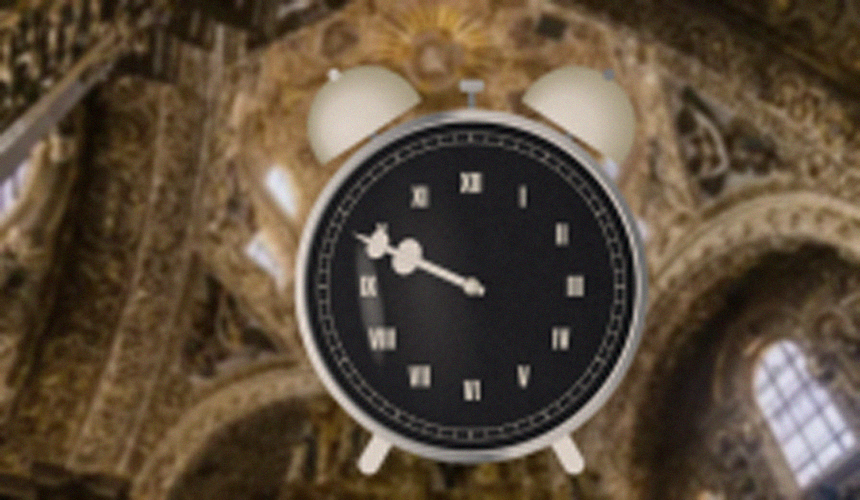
9:49
